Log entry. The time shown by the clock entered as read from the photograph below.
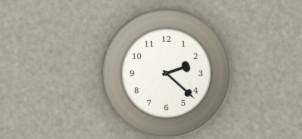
2:22
